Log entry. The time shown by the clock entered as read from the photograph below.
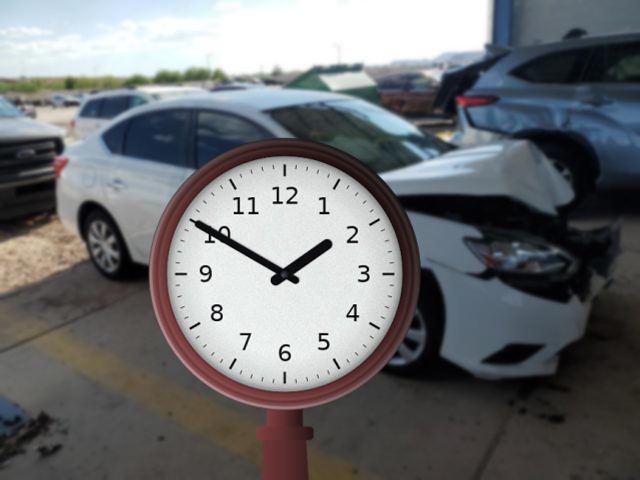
1:50
